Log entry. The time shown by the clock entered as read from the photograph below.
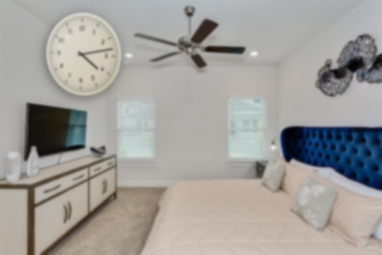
4:13
